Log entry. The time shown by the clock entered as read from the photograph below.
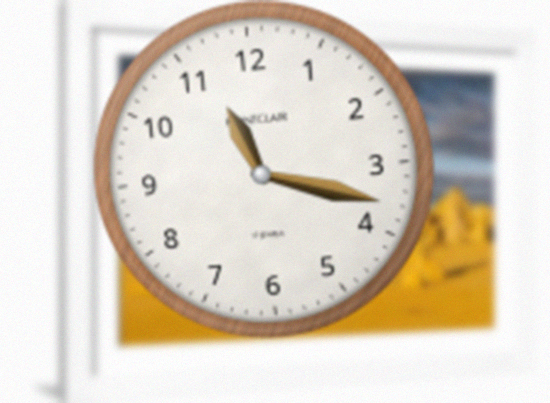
11:18
